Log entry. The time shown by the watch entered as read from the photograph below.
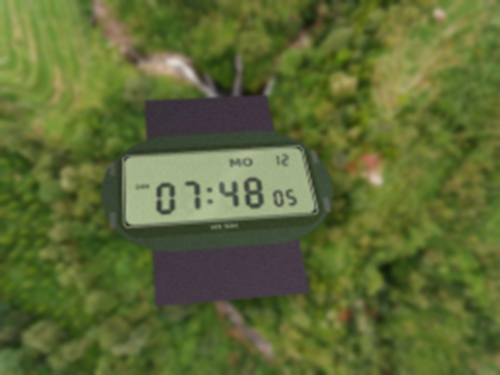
7:48:05
